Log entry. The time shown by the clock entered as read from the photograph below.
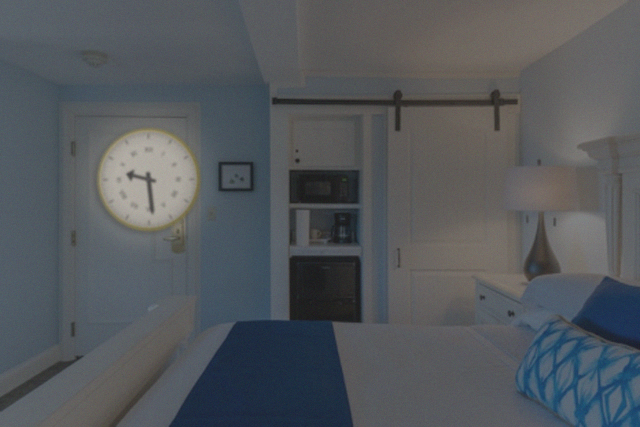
9:29
